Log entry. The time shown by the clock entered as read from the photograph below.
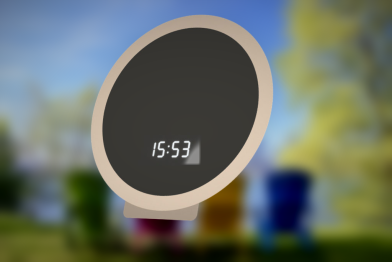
15:53
